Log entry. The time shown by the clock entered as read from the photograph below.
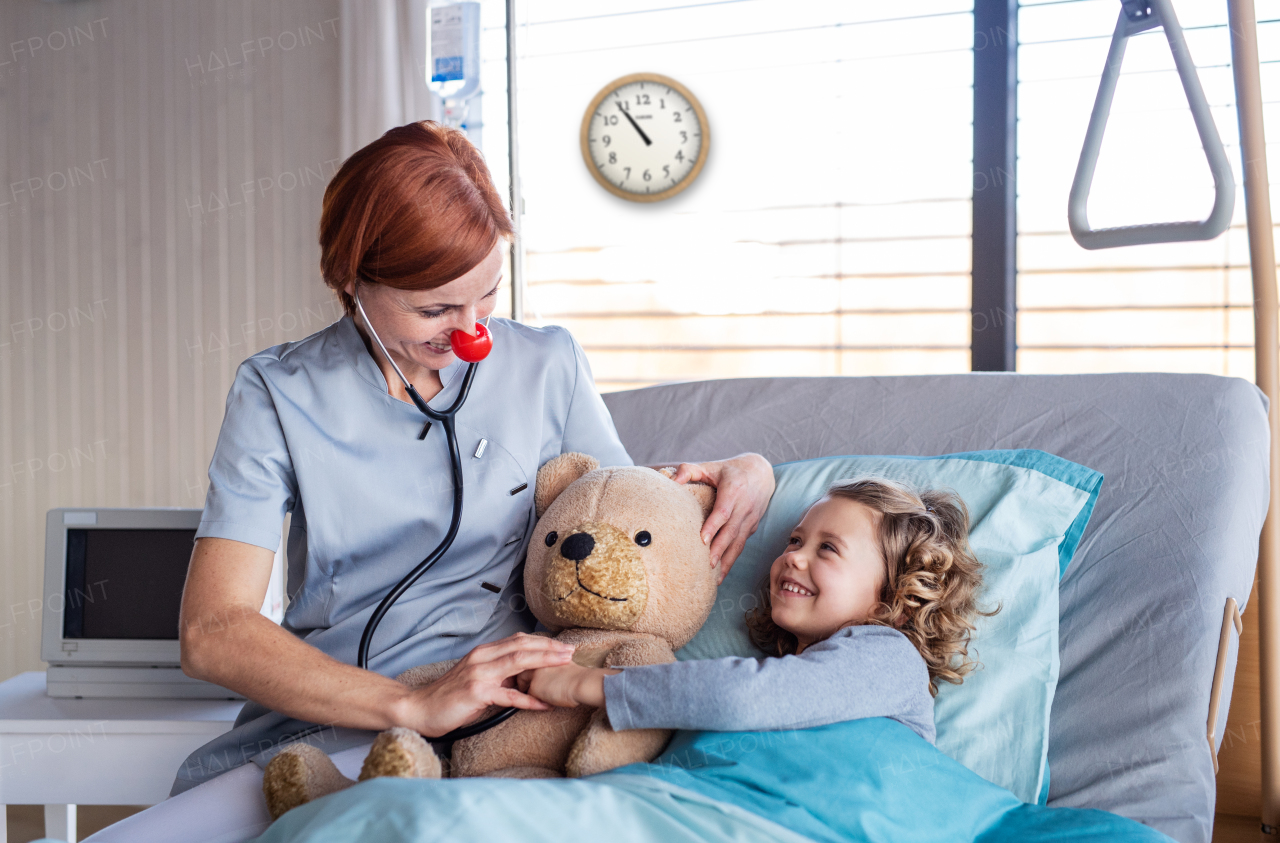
10:54
